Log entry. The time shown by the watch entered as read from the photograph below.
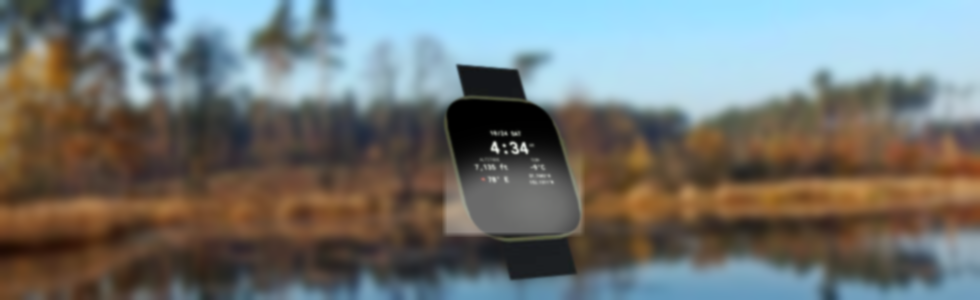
4:34
